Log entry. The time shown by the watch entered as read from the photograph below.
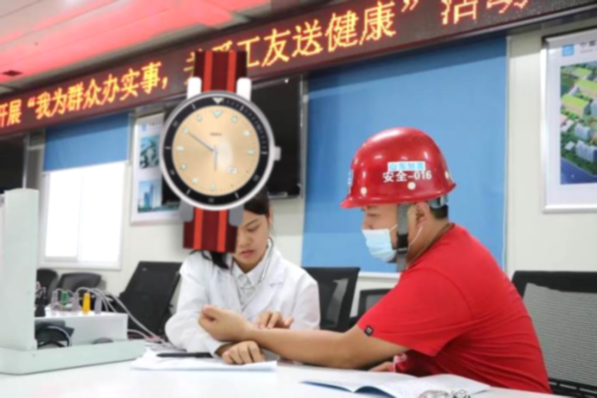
5:50
